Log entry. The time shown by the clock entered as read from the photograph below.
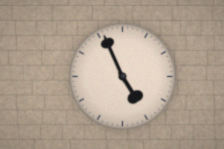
4:56
